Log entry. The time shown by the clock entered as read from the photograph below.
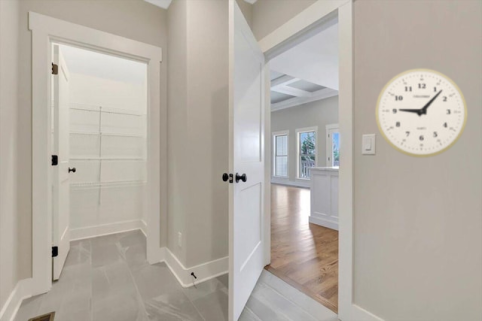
9:07
